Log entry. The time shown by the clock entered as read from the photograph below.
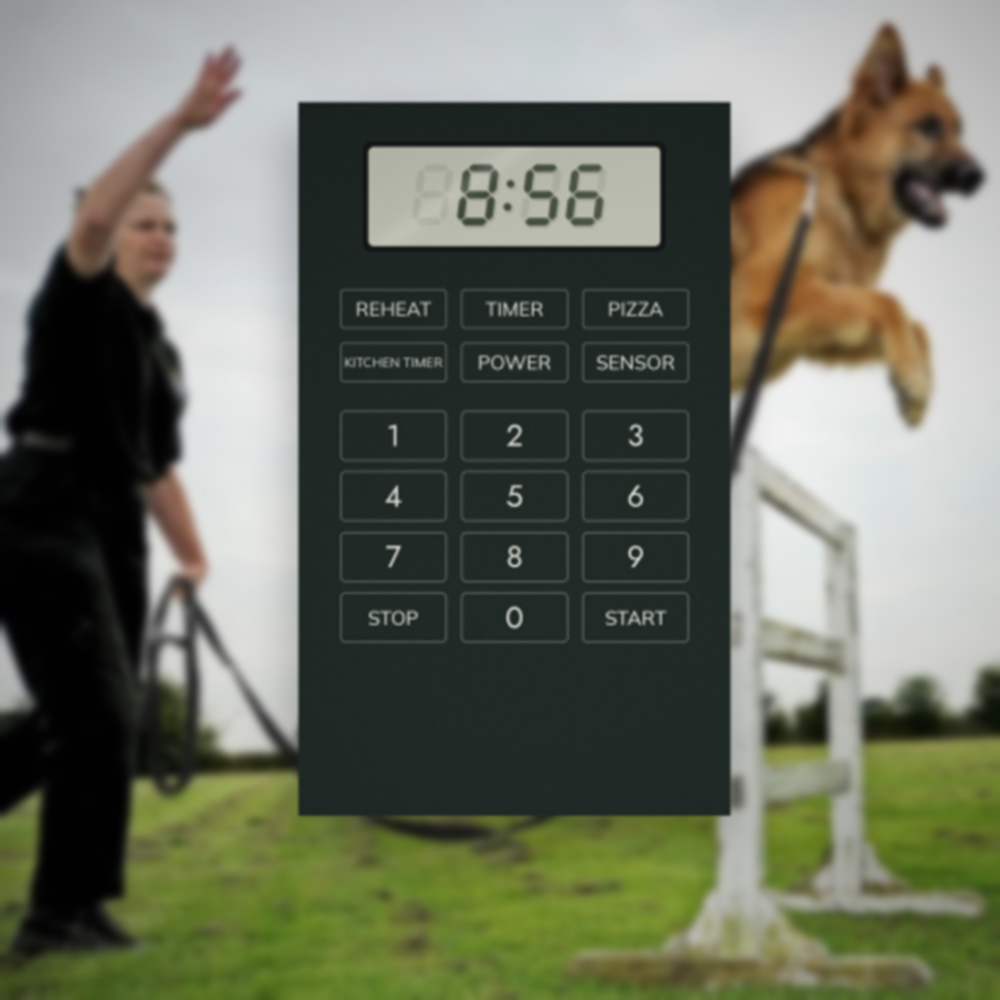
8:56
